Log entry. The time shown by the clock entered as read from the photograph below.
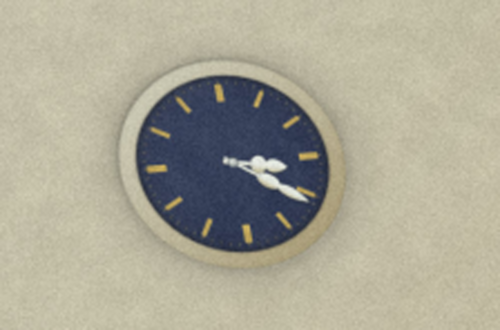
3:21
